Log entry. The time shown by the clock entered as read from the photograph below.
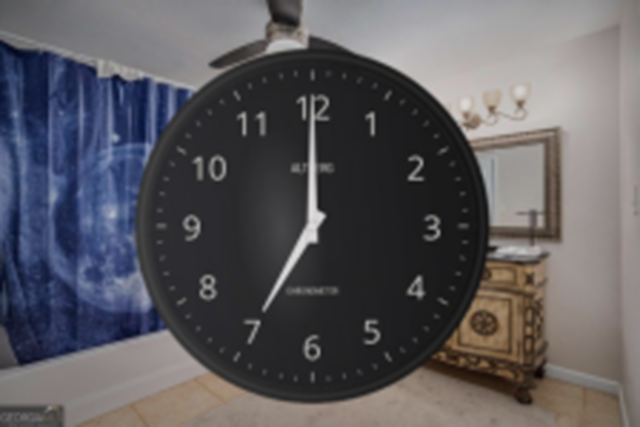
7:00
